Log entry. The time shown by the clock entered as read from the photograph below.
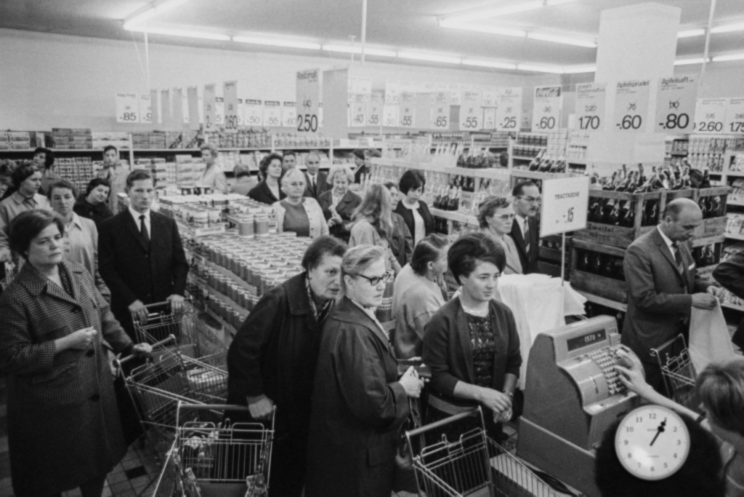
1:05
